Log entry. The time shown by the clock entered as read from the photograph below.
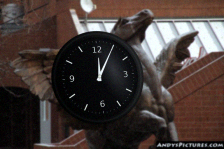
12:05
